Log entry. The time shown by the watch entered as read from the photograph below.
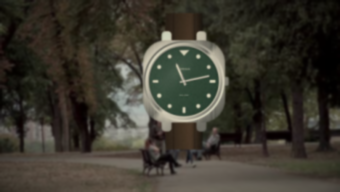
11:13
